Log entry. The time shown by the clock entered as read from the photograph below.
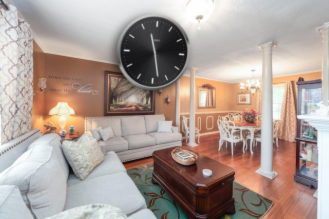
11:28
